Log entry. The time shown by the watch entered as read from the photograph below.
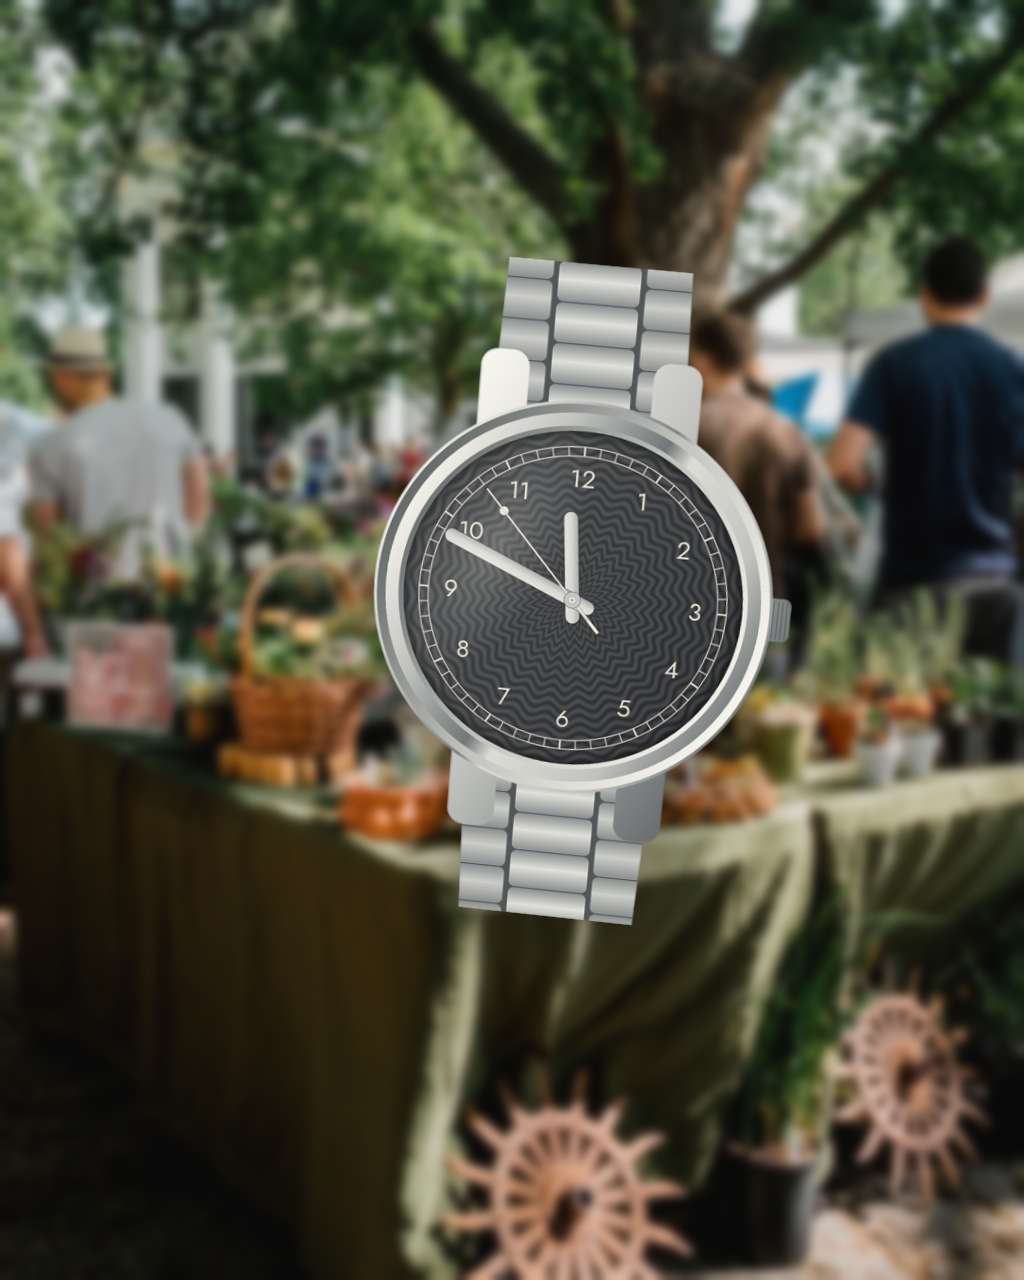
11:48:53
